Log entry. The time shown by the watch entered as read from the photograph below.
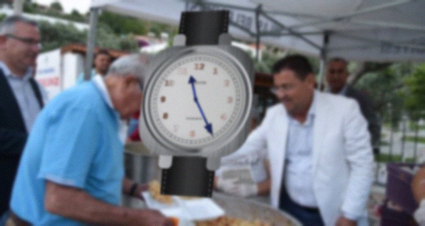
11:25
